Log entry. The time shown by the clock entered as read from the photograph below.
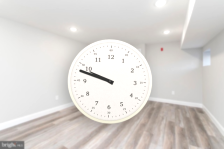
9:48
